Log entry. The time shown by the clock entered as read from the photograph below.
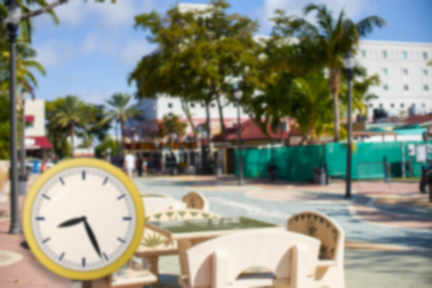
8:26
